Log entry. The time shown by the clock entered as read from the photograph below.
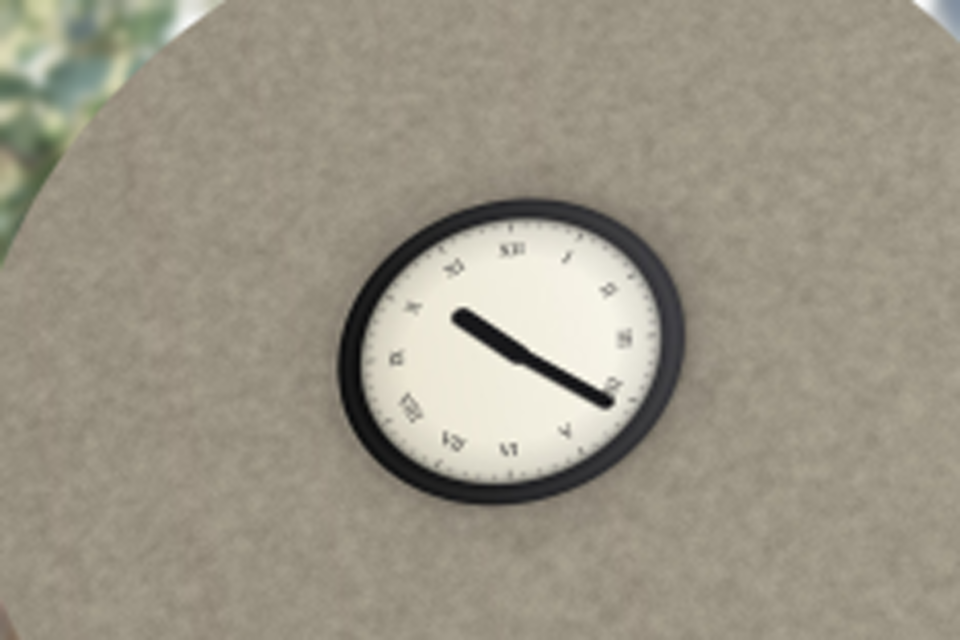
10:21
